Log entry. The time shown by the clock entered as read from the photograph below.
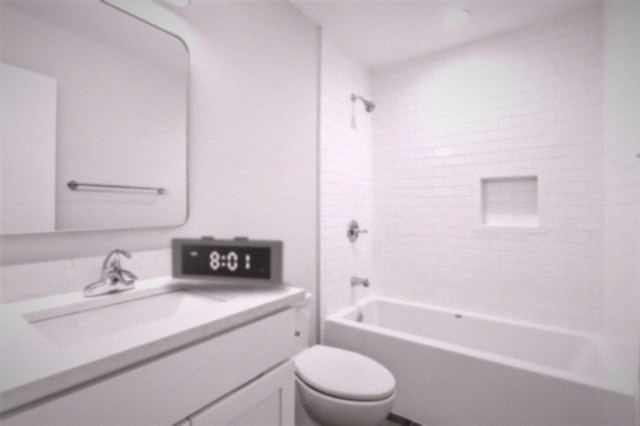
8:01
